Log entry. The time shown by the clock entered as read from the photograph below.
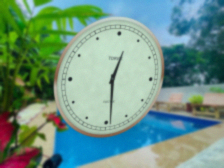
12:29
